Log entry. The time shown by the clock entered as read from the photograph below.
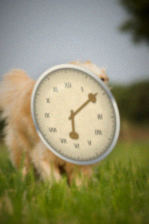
6:09
